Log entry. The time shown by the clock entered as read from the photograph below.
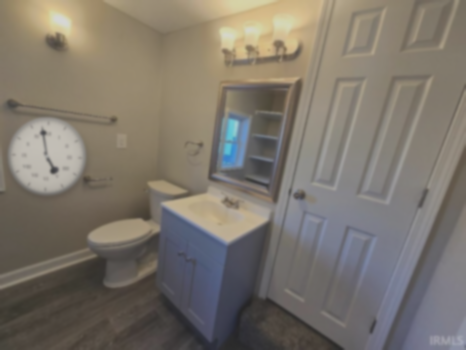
4:58
